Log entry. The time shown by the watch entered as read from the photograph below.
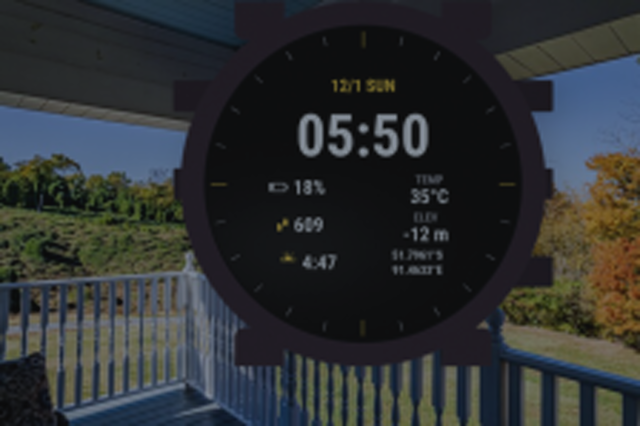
5:50
